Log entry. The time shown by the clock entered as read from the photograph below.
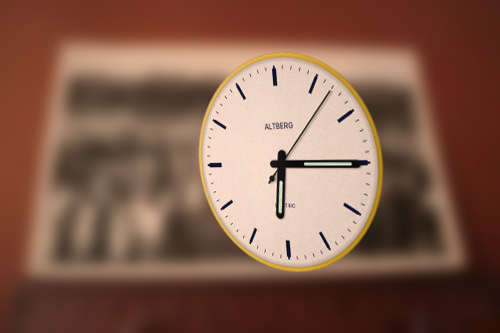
6:15:07
